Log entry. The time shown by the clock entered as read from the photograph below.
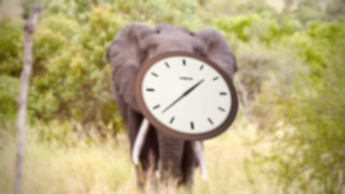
1:38
